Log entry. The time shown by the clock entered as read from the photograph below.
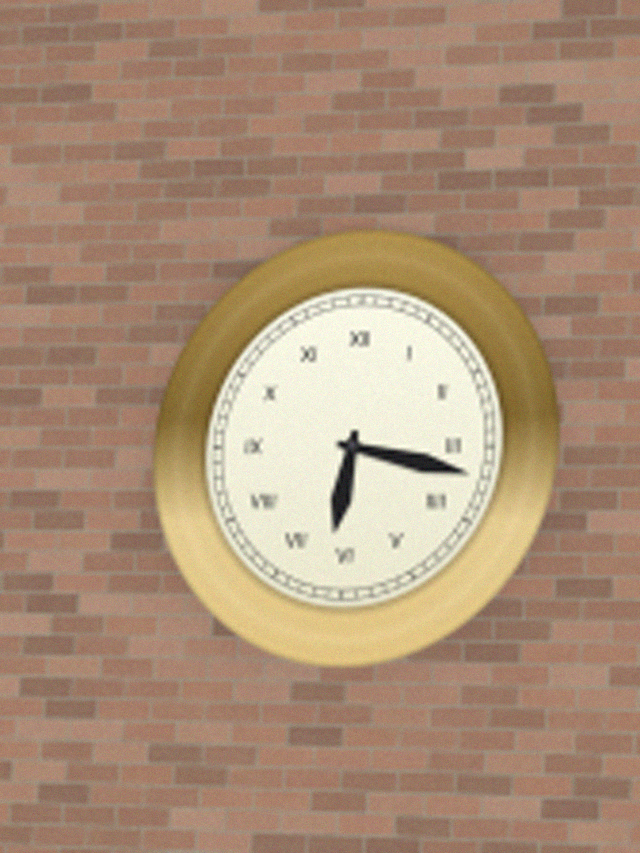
6:17
